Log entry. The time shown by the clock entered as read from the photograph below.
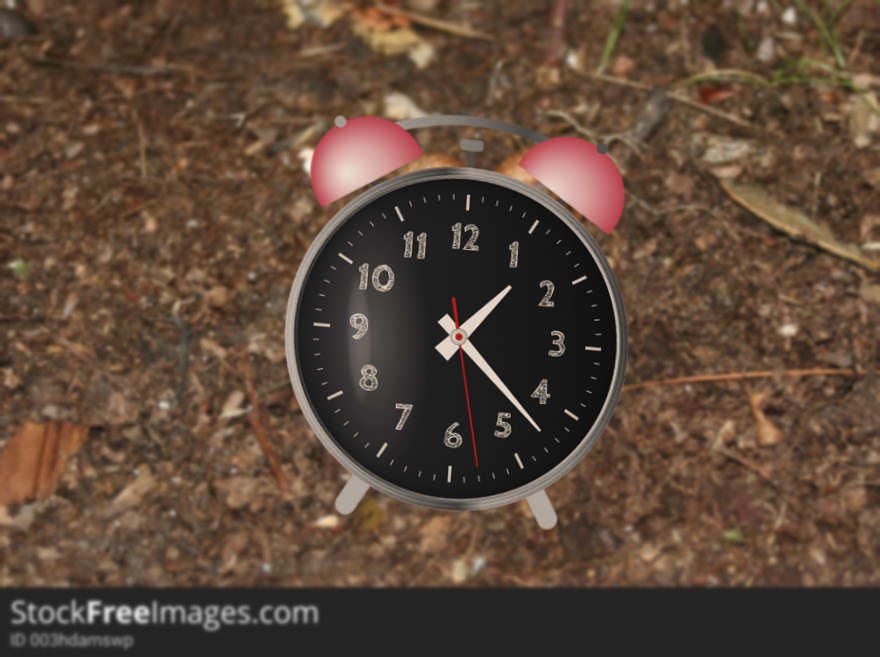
1:22:28
